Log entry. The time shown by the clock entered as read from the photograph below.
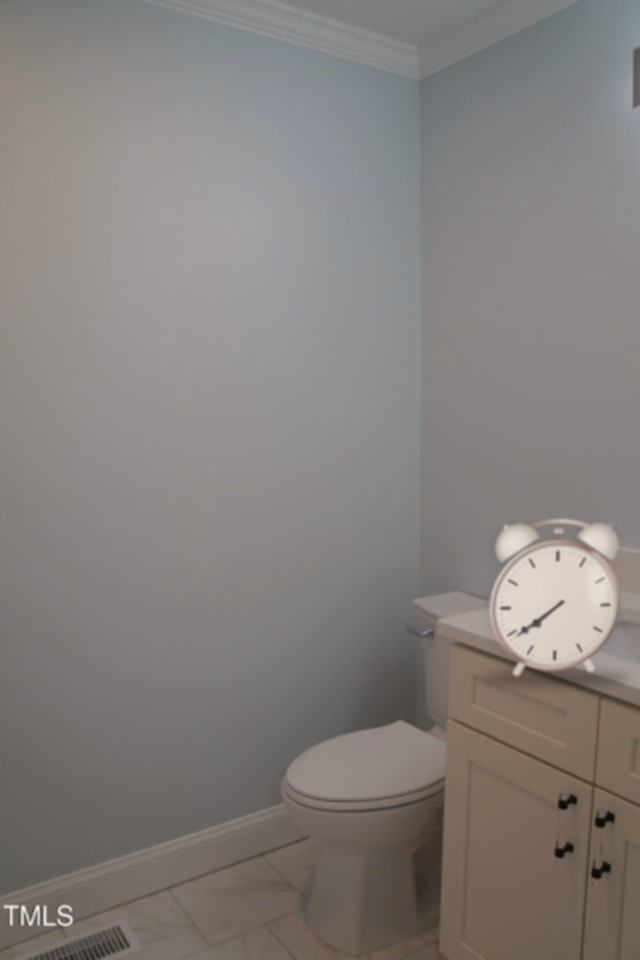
7:39
